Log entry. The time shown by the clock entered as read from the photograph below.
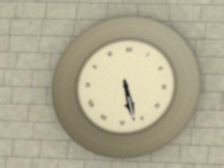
5:27
